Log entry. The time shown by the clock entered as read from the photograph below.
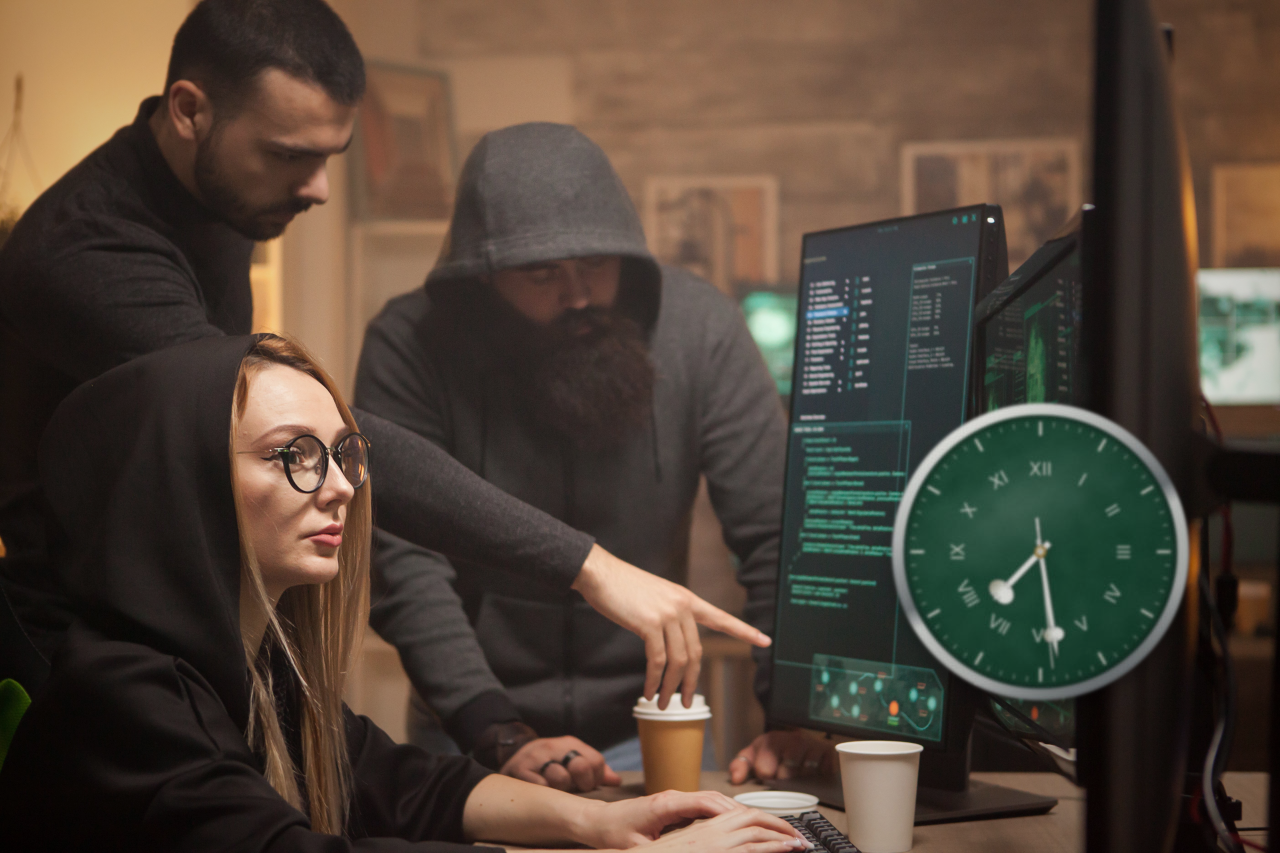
7:28:29
